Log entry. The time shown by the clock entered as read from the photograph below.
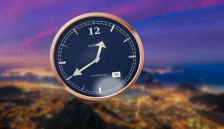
12:40
